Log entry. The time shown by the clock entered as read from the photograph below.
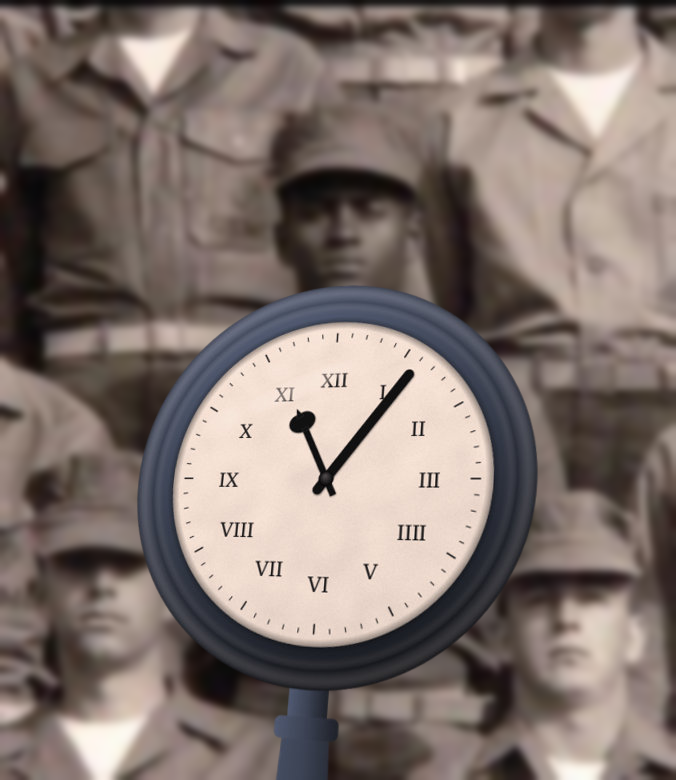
11:06
